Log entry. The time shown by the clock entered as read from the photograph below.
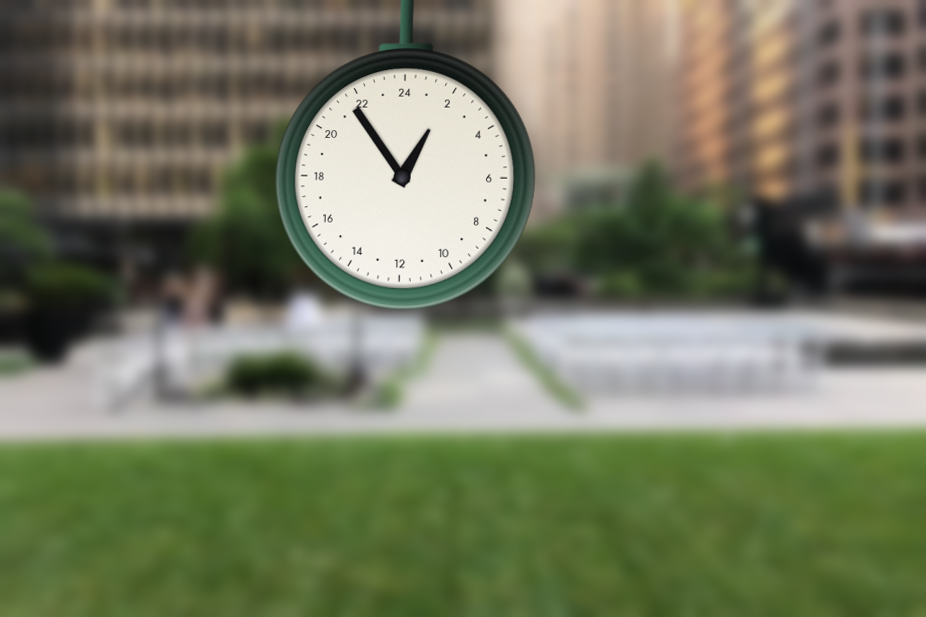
1:54
